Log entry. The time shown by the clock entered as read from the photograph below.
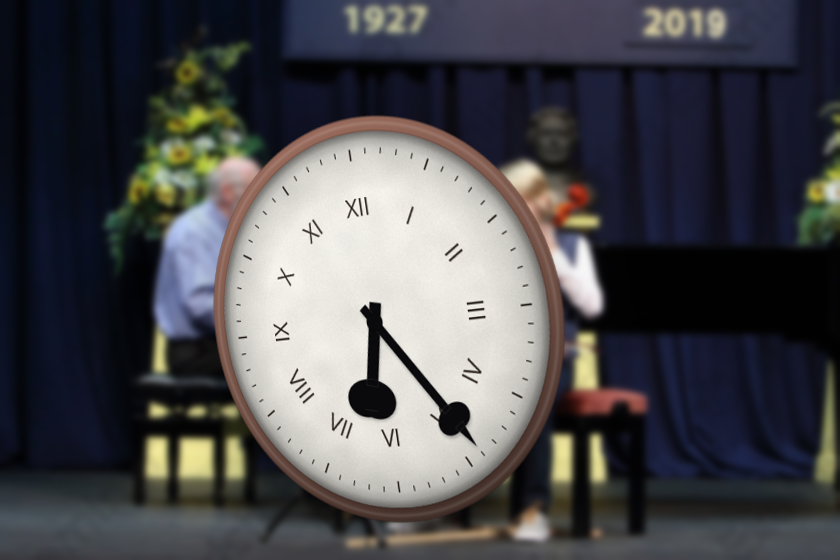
6:24
